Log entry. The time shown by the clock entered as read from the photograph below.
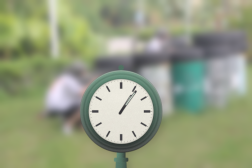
1:06
